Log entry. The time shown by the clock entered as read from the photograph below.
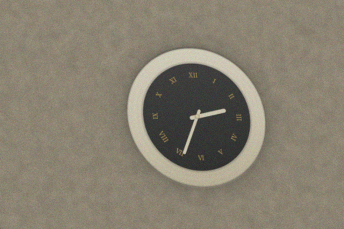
2:34
